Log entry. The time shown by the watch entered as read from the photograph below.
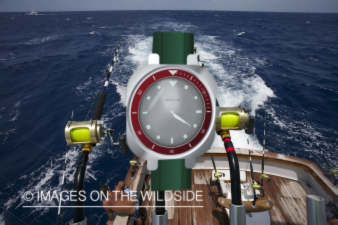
4:21
